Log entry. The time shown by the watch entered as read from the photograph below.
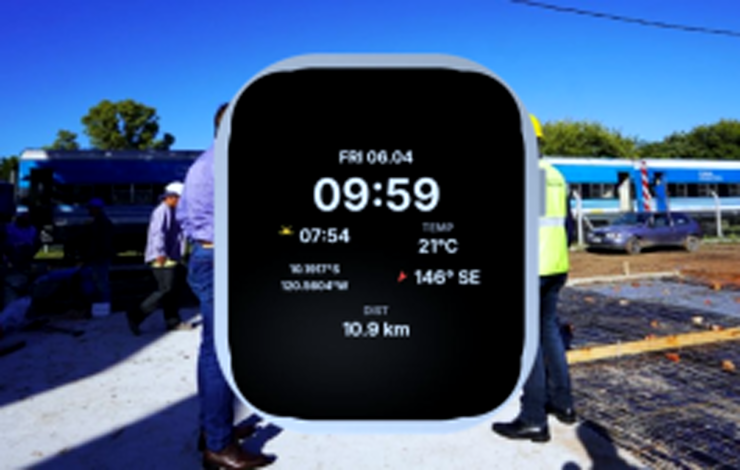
9:59
